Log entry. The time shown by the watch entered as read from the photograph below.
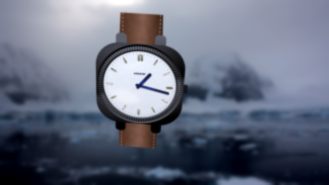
1:17
